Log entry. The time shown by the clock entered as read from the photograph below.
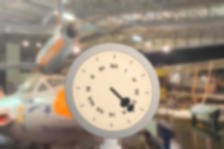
4:22
